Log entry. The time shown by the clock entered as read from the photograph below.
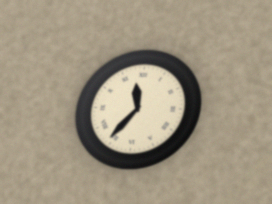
11:36
